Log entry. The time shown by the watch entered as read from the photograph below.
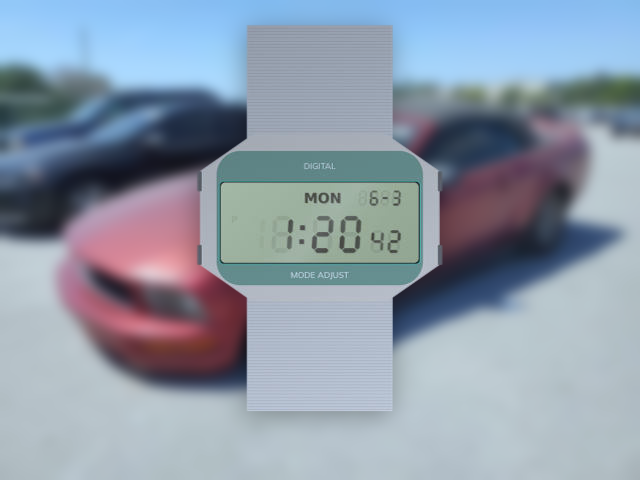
1:20:42
